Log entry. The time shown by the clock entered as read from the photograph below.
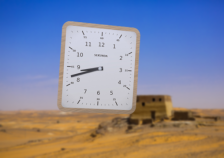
8:42
